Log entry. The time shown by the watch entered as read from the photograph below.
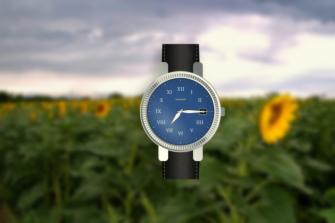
7:15
